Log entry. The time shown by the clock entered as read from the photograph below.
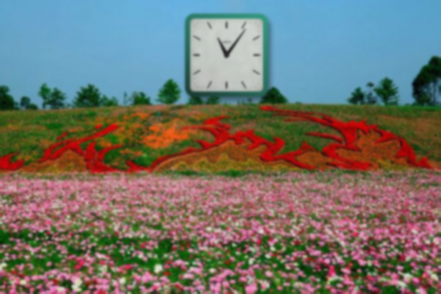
11:06
